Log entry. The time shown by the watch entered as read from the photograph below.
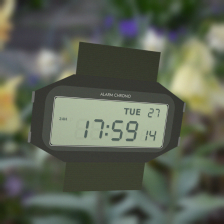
17:59:14
